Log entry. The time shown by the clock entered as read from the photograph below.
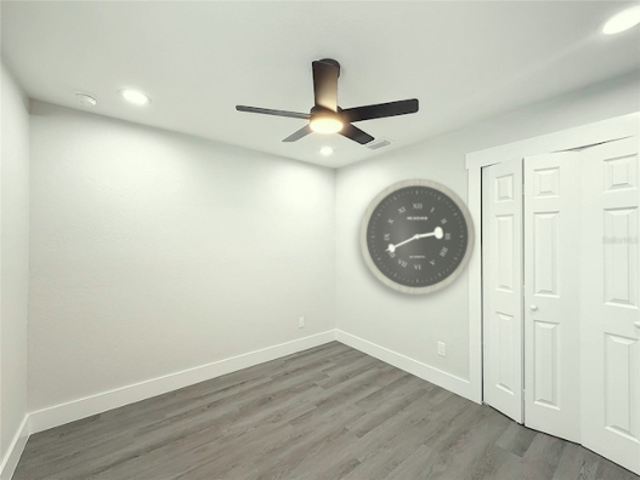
2:41
